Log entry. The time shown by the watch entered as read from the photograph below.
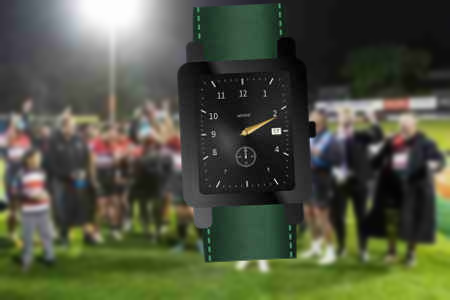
2:11
